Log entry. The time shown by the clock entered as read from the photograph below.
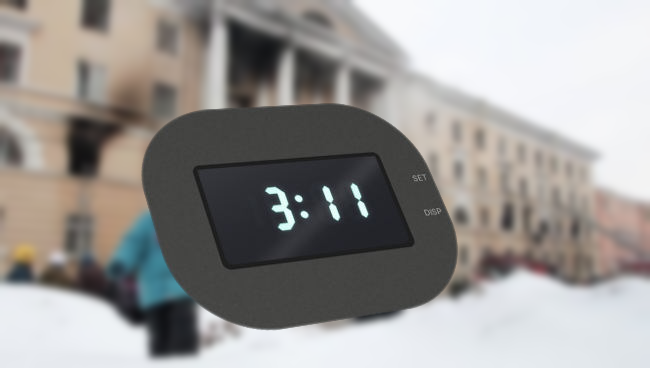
3:11
